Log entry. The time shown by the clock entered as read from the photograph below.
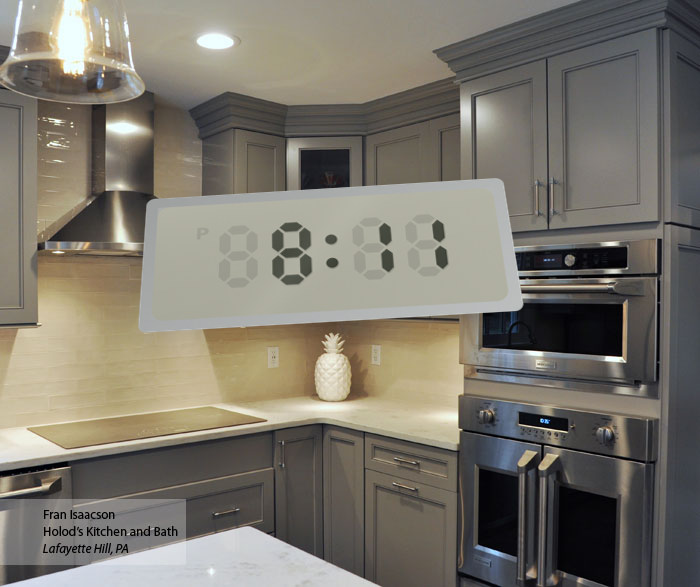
8:11
